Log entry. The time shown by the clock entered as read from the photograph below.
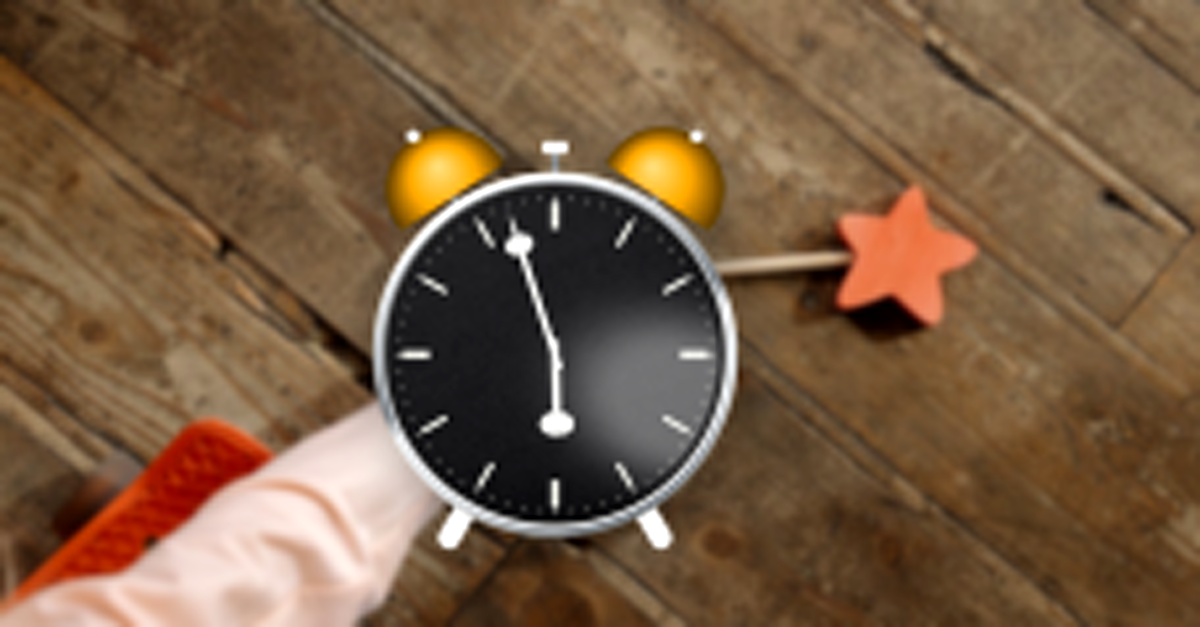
5:57
